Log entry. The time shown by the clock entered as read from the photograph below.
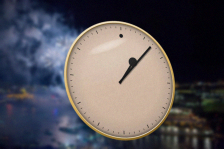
1:07
